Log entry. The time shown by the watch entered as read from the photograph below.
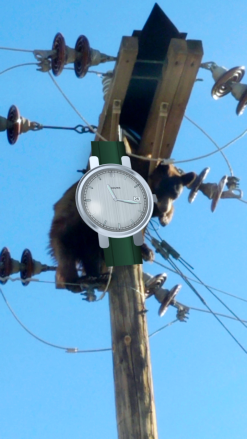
11:17
